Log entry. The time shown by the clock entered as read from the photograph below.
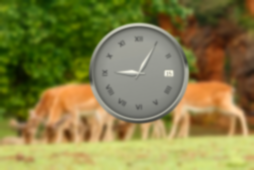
9:05
